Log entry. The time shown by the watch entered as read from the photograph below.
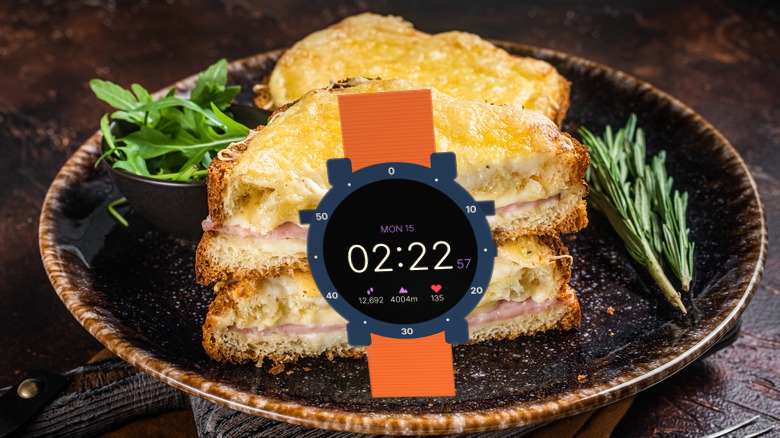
2:22:57
